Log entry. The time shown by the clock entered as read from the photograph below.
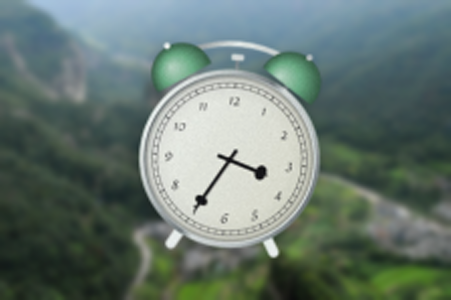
3:35
